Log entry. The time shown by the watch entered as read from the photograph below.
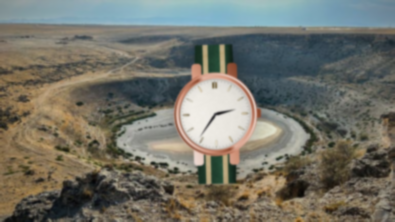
2:36
